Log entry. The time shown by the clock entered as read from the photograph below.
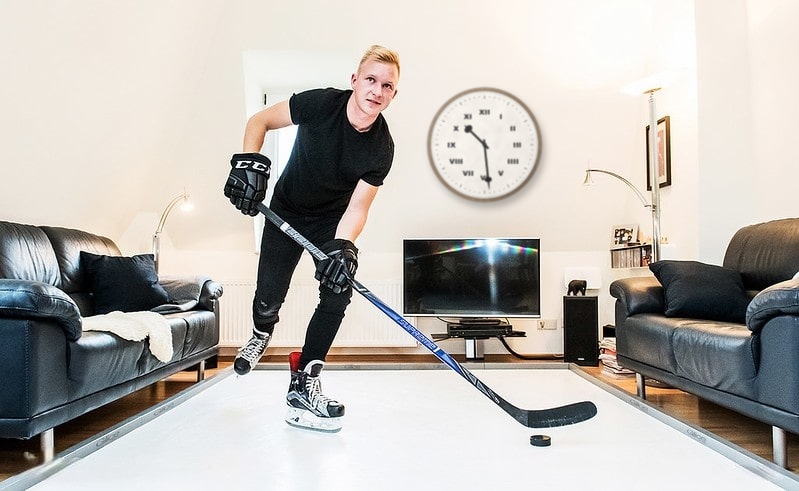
10:29
